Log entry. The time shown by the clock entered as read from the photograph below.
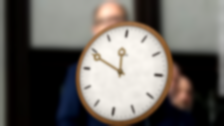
11:49
